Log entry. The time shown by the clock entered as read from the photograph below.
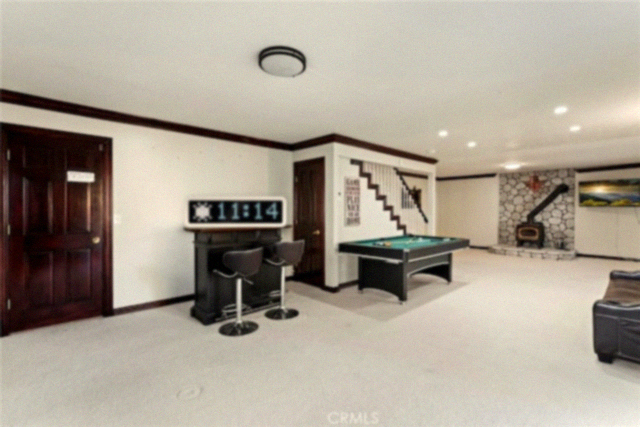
11:14
